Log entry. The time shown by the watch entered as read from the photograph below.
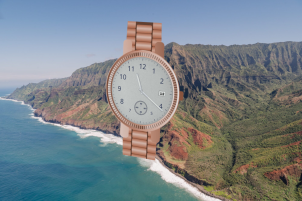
11:21
